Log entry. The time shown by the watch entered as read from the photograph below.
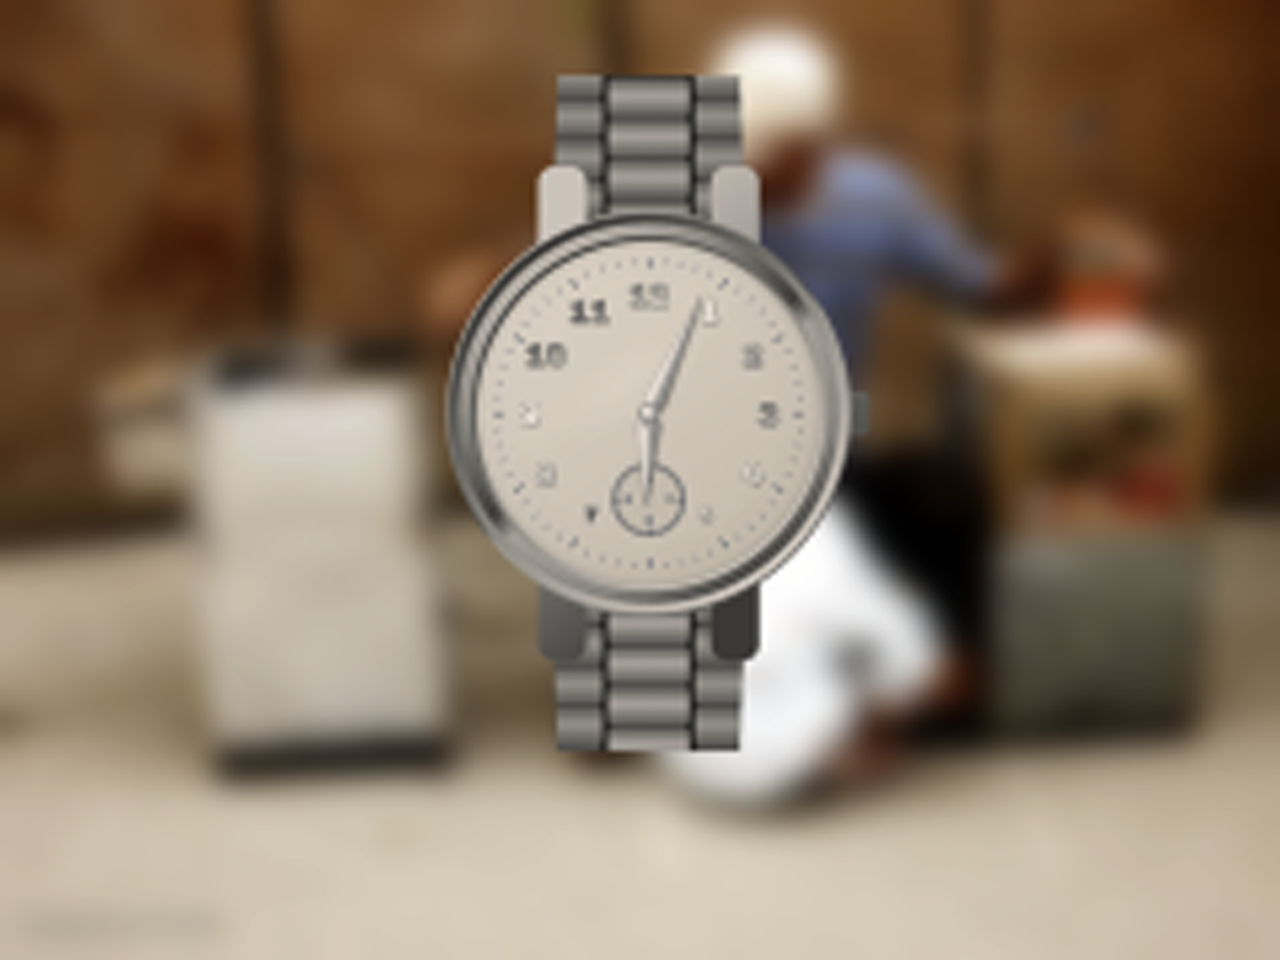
6:04
